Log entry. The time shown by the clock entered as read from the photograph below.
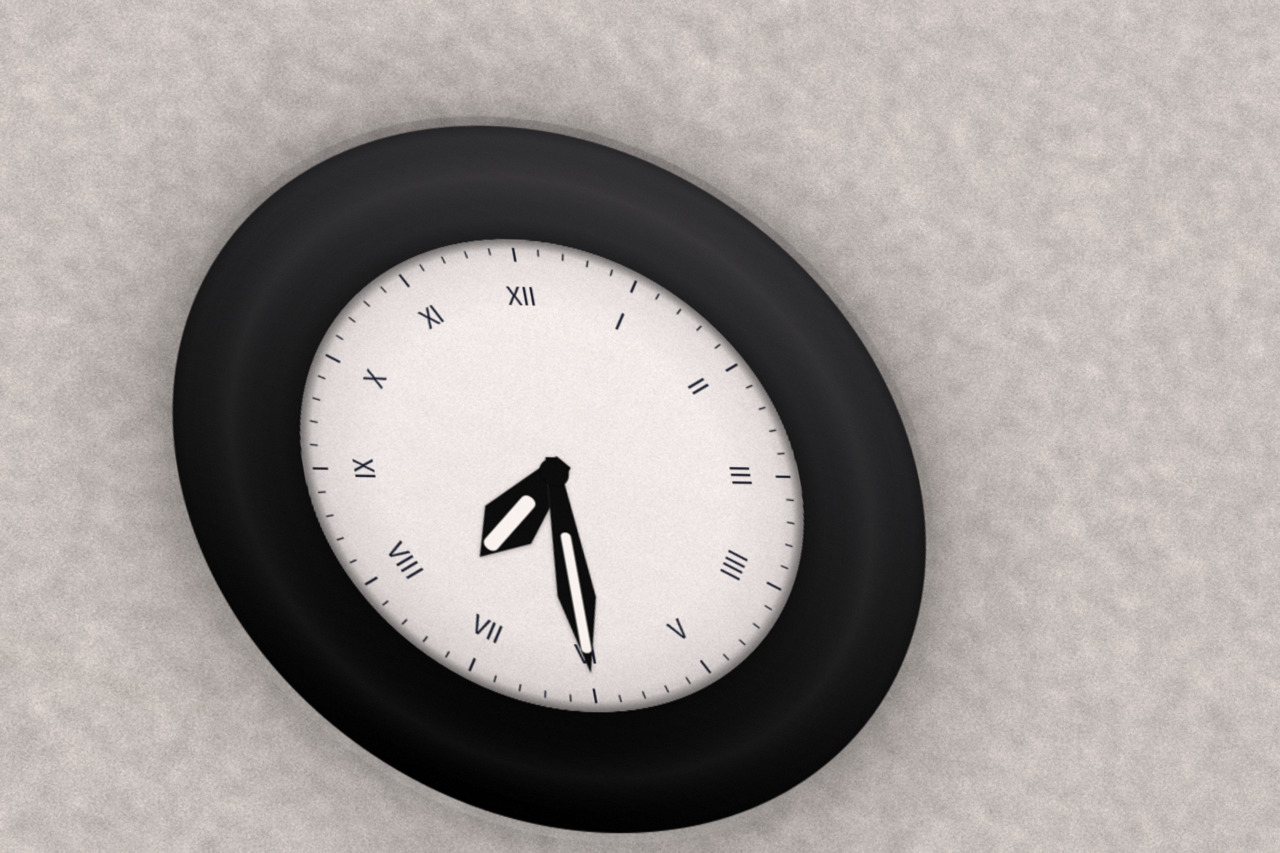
7:30
